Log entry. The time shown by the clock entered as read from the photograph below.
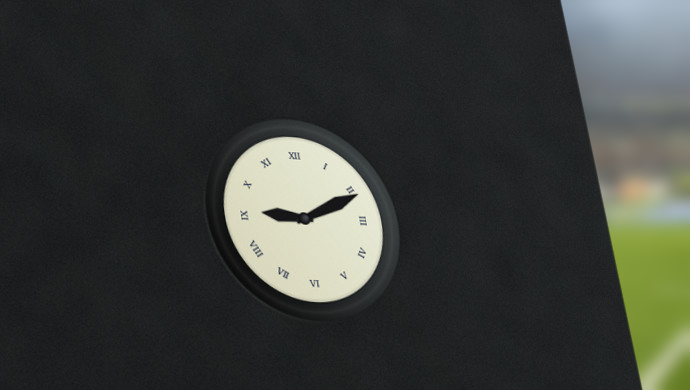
9:11
